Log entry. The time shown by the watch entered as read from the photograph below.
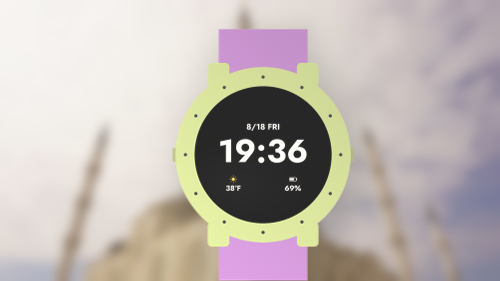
19:36
